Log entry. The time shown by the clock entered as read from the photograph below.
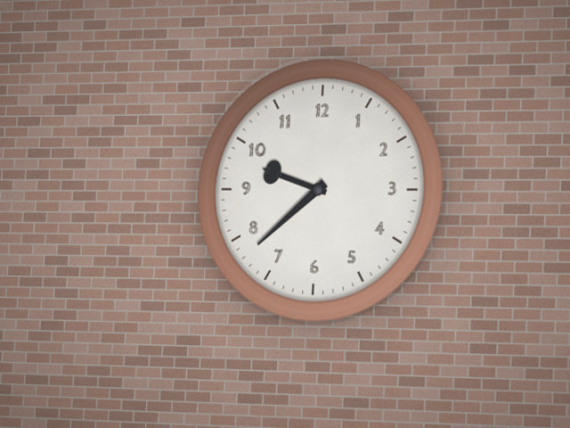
9:38
